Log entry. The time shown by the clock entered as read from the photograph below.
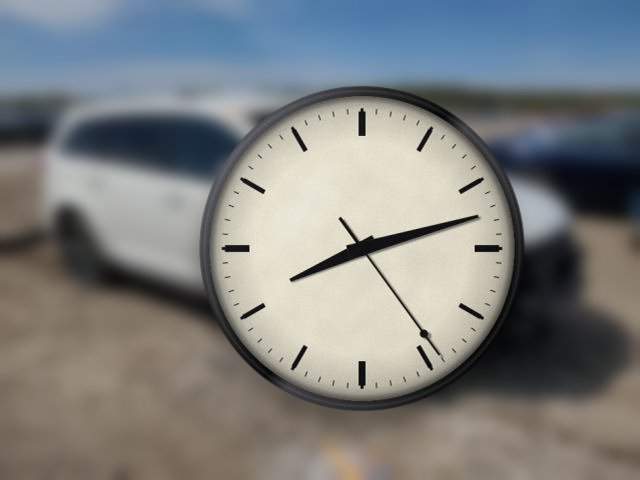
8:12:24
